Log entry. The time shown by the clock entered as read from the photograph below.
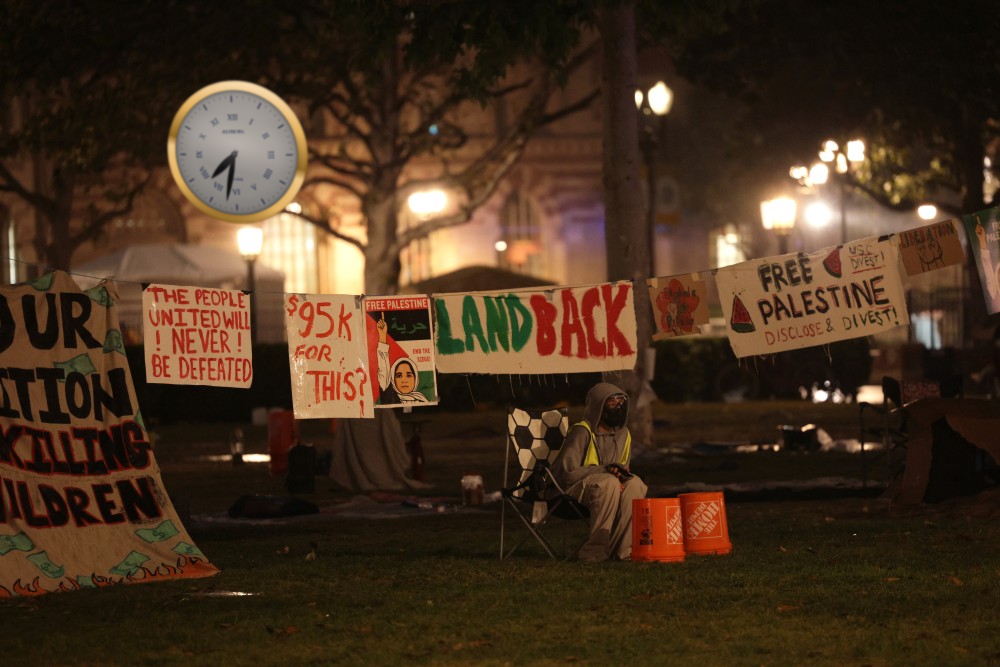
7:32
